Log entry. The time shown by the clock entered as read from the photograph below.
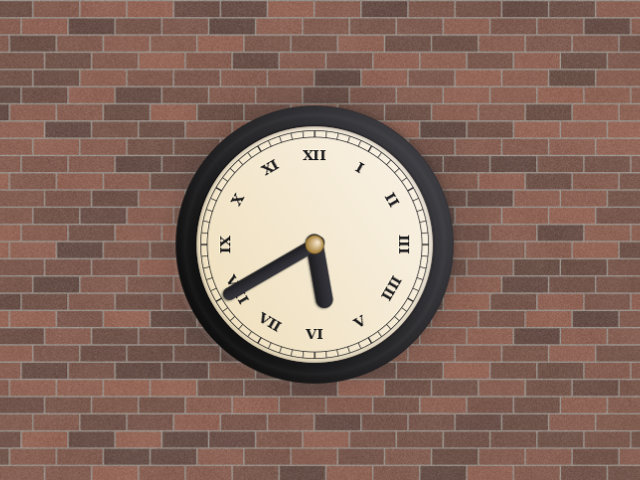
5:40
